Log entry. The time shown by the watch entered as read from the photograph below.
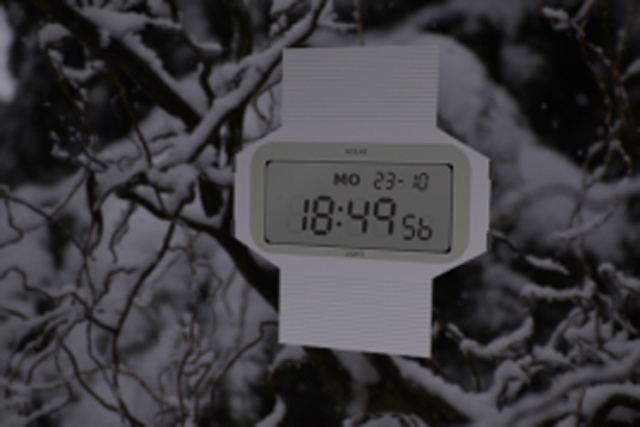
18:49:56
